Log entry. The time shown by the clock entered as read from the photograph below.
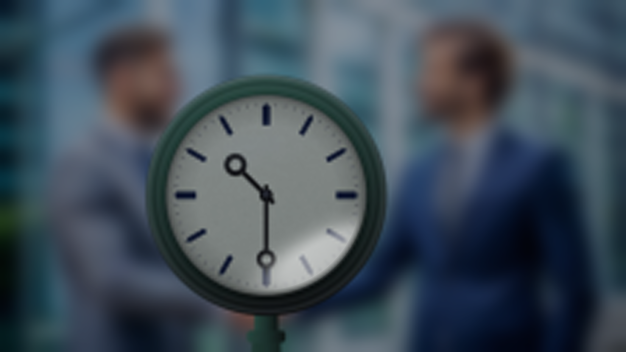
10:30
